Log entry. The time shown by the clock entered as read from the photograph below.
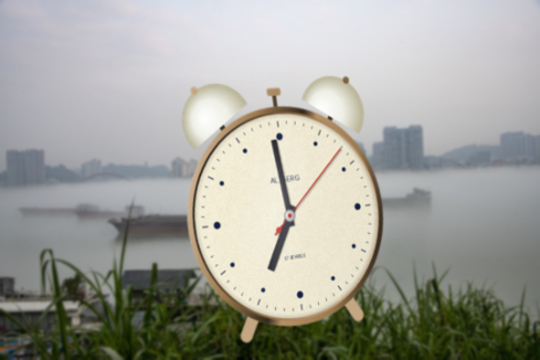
6:59:08
